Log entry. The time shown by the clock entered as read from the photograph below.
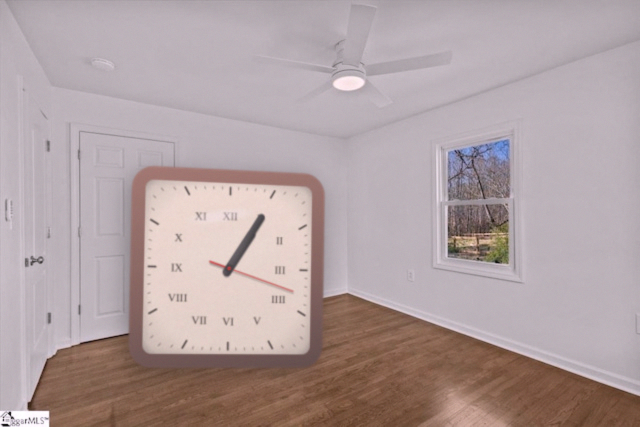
1:05:18
